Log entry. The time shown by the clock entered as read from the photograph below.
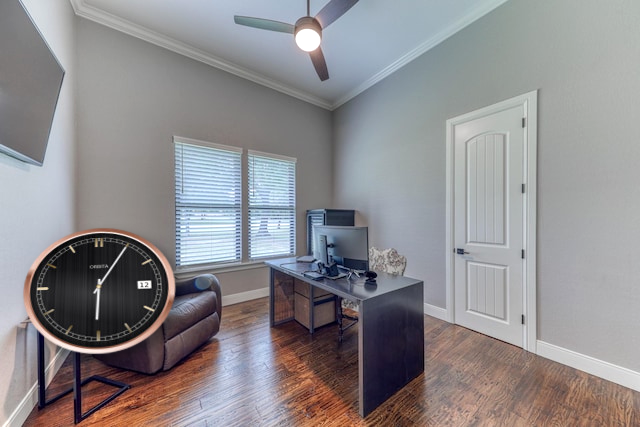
6:05
